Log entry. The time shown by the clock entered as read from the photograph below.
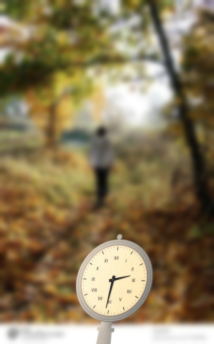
2:31
